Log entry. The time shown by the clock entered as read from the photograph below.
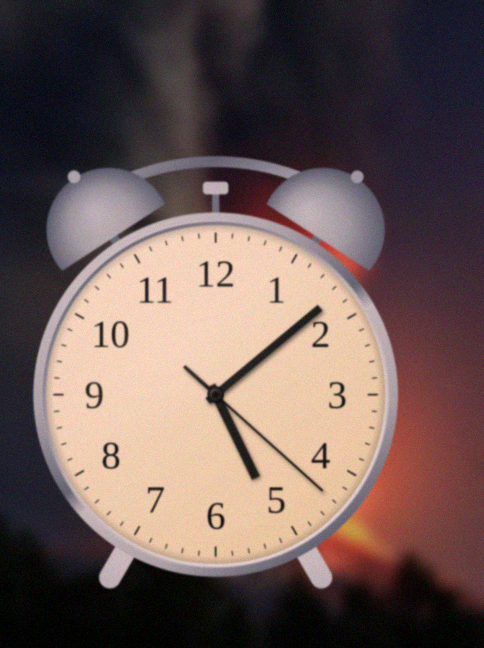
5:08:22
